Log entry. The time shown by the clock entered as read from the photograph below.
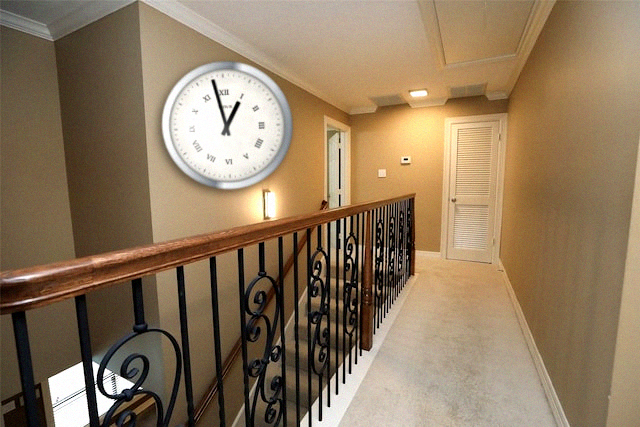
12:58
